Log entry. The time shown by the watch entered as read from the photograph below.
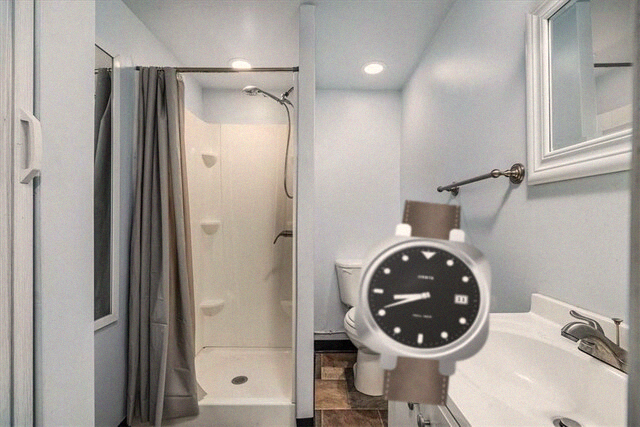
8:41
